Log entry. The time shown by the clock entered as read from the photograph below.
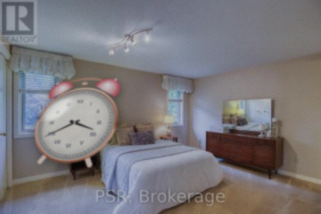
3:40
